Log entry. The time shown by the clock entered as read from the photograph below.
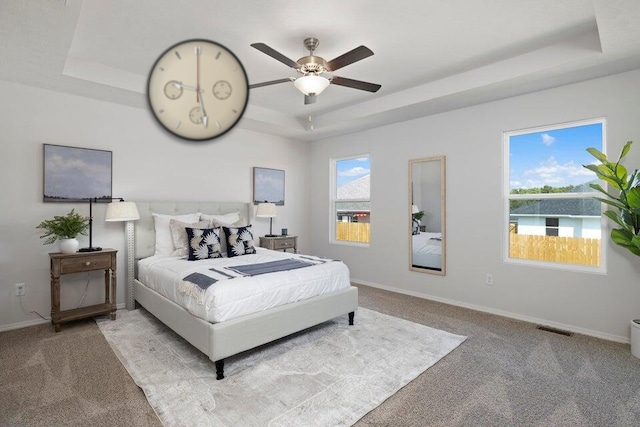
9:28
